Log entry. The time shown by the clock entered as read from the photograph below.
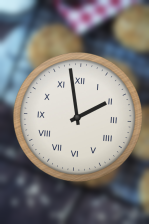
1:58
